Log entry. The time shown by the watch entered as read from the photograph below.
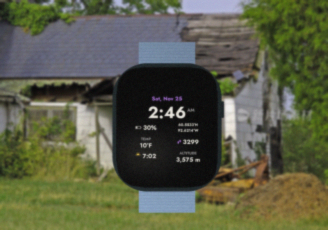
2:46
